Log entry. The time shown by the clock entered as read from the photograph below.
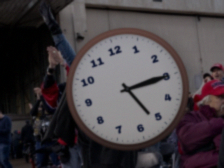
5:15
